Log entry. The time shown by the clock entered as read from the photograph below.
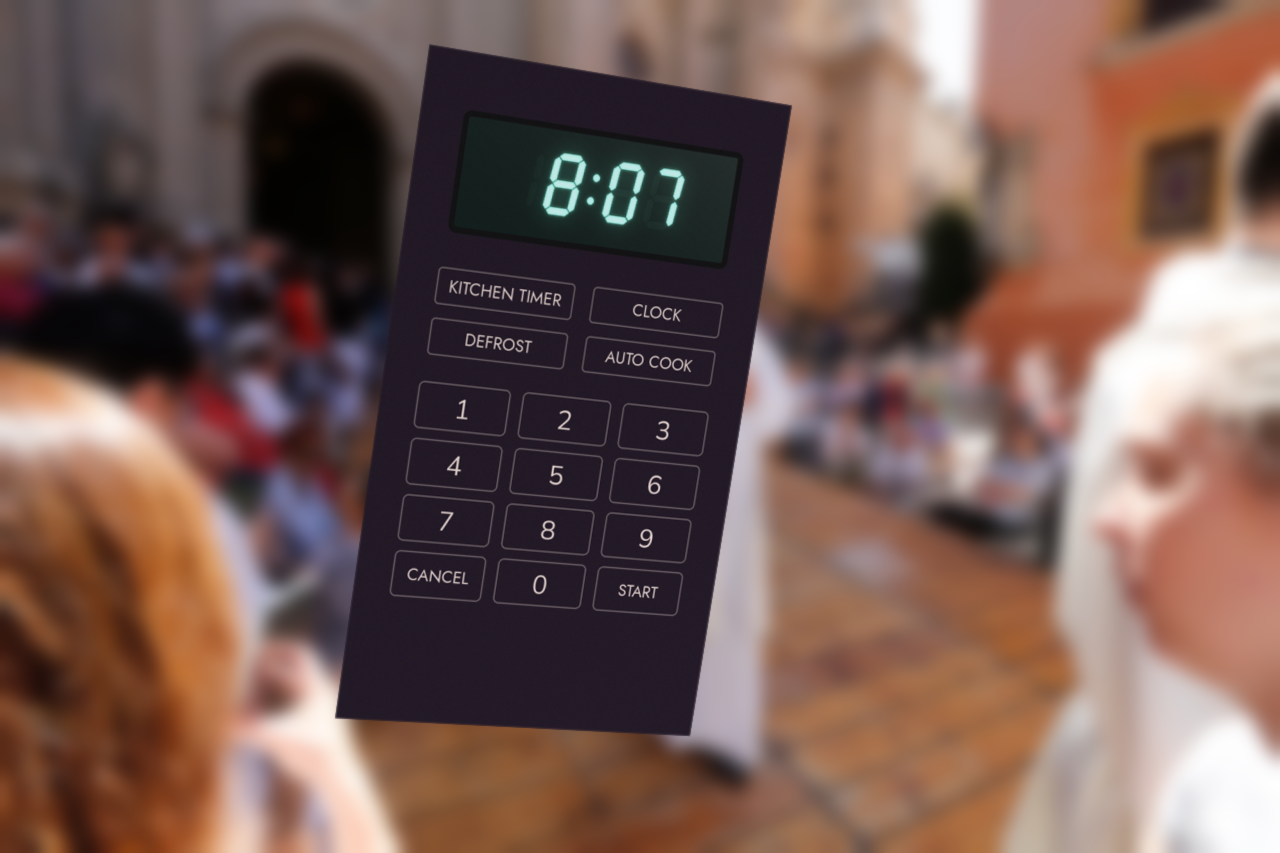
8:07
